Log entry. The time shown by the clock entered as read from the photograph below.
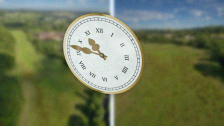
10:47
